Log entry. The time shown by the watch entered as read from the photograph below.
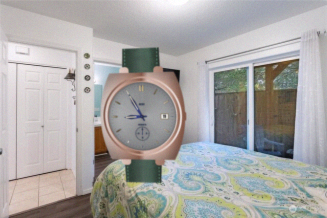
8:55
